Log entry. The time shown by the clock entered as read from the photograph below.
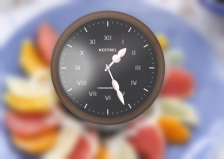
1:26
